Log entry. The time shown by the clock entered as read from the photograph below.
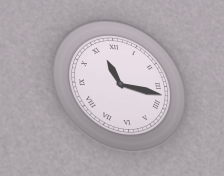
11:17
